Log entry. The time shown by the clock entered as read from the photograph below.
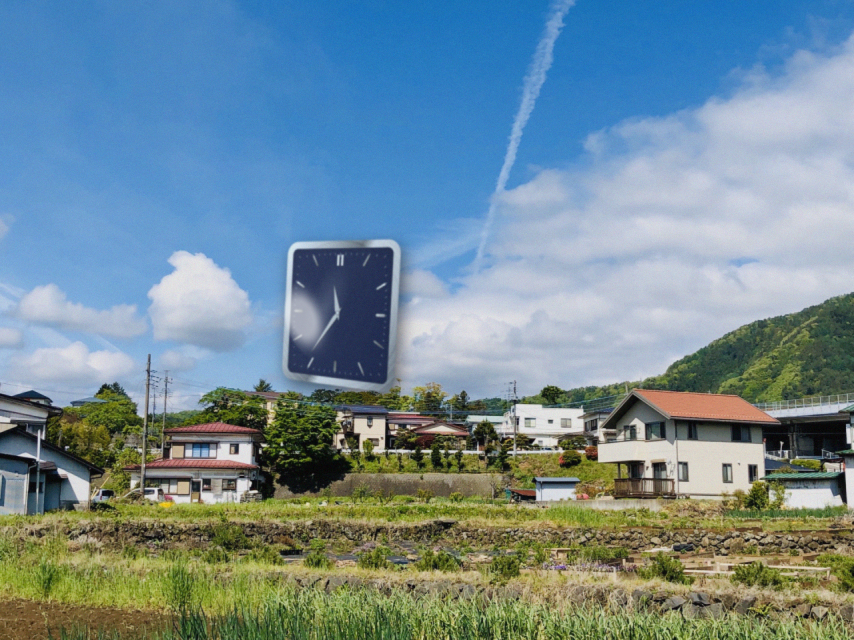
11:36
